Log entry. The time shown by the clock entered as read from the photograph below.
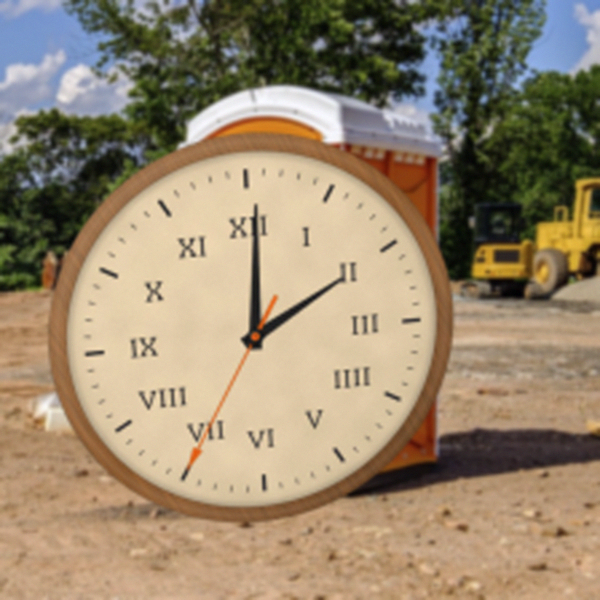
2:00:35
